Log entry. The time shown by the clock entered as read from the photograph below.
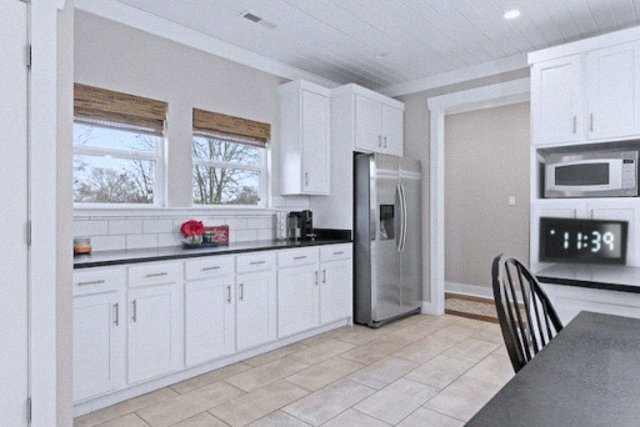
11:39
